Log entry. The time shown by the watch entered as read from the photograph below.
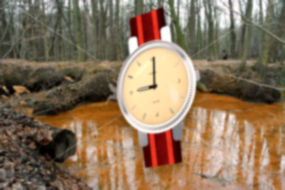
9:01
